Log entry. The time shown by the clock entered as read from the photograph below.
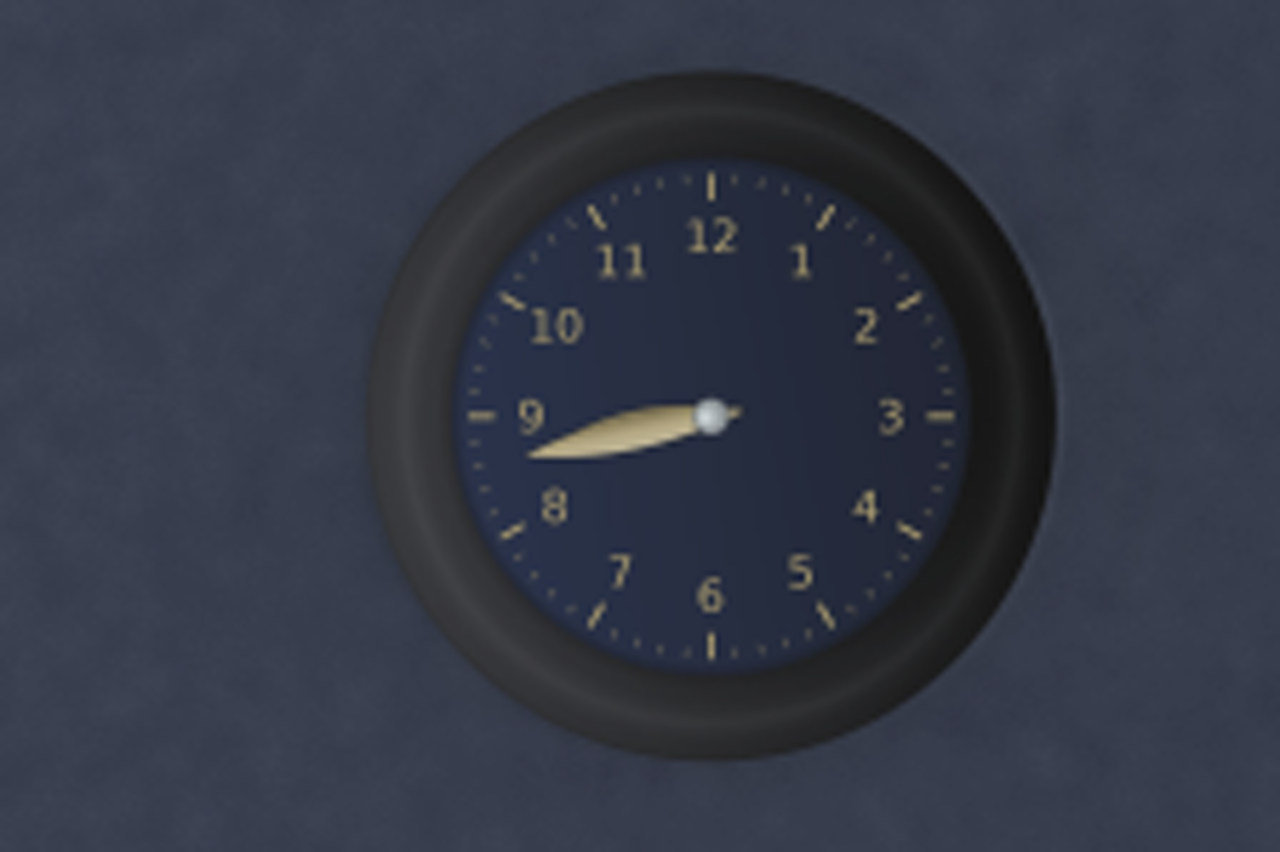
8:43
